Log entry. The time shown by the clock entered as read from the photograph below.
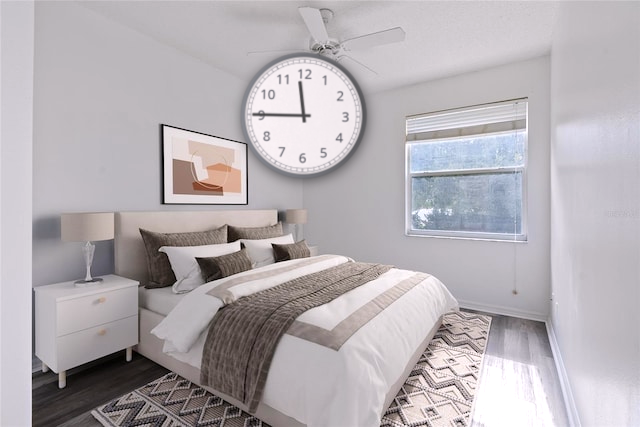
11:45
